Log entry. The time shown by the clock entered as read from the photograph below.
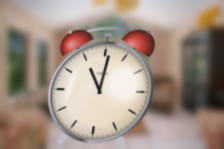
11:01
